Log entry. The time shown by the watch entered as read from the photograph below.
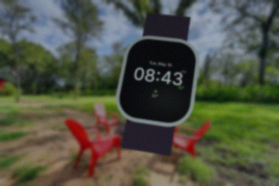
8:43
